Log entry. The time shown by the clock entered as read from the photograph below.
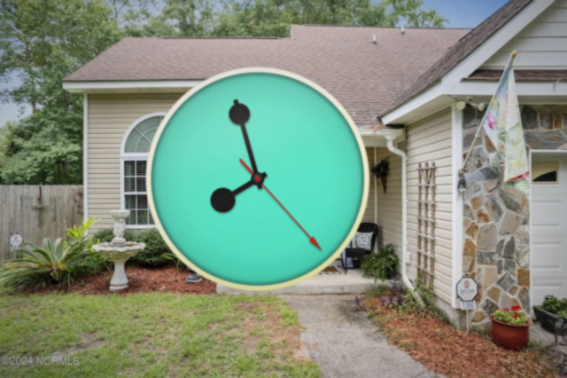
7:57:23
